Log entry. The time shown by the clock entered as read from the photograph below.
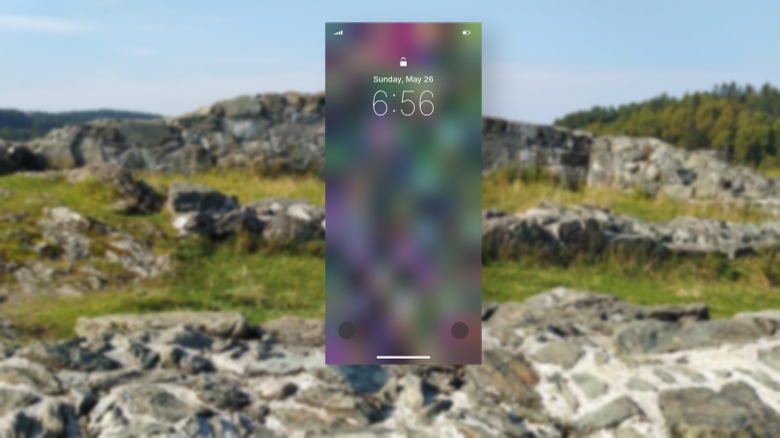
6:56
